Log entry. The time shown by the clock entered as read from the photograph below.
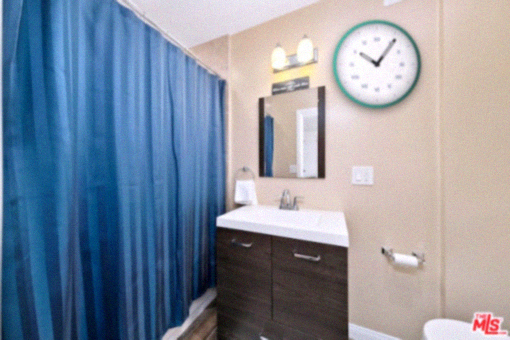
10:06
